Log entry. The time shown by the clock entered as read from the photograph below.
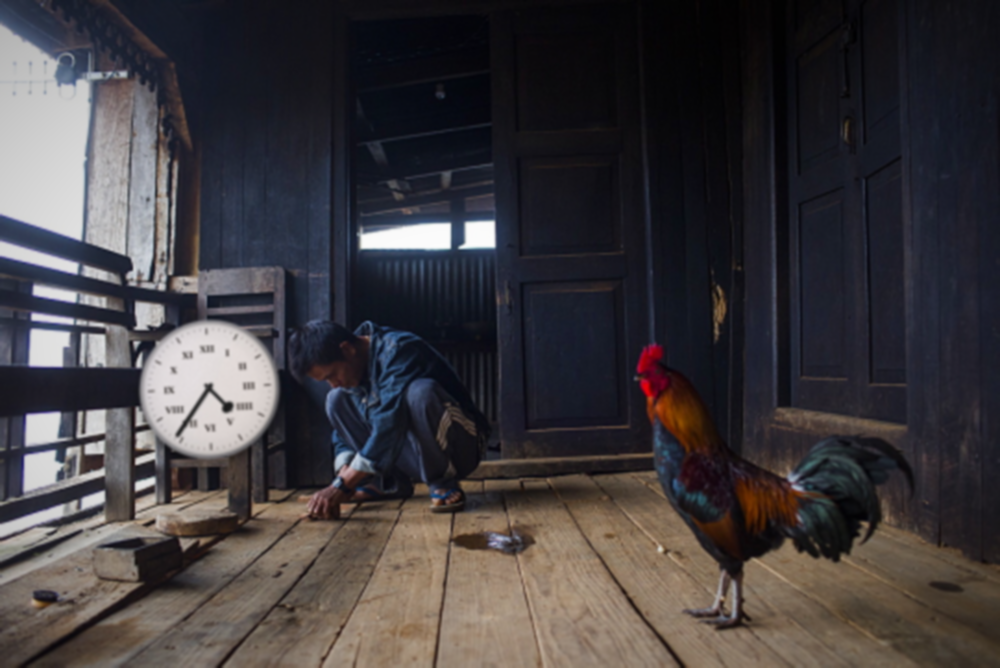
4:36
